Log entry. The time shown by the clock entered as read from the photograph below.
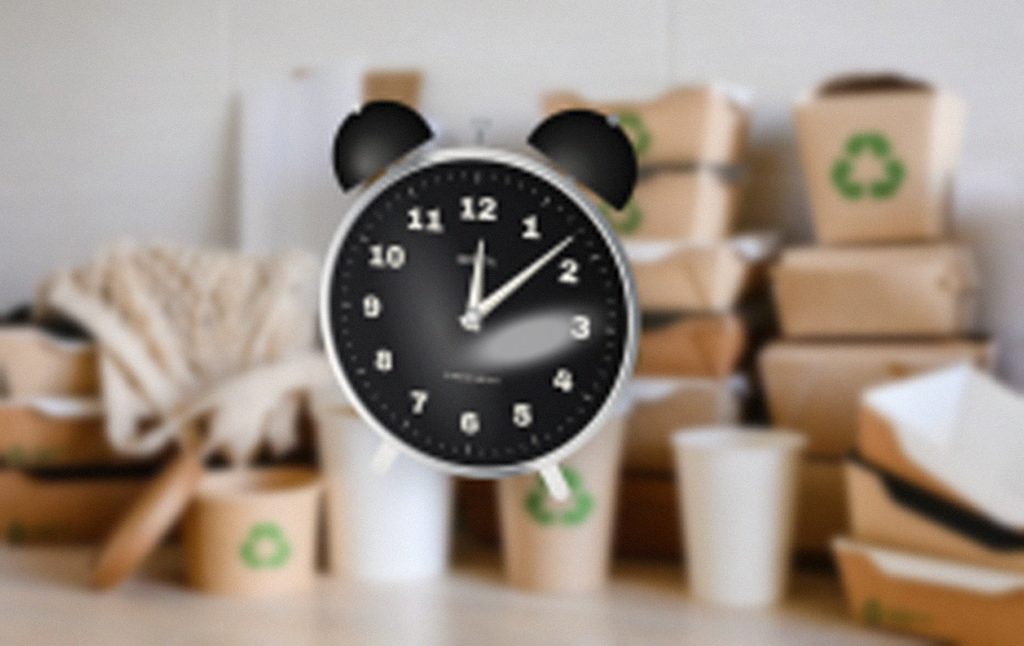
12:08
